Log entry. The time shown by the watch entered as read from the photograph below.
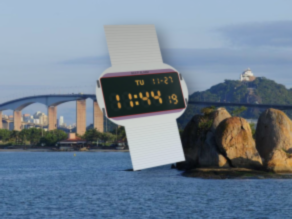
11:44:19
